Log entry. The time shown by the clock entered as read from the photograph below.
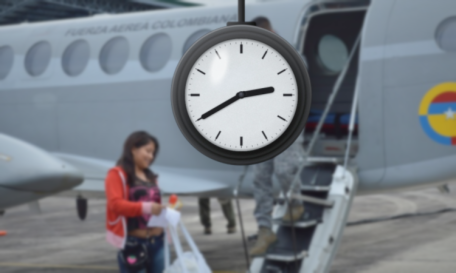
2:40
